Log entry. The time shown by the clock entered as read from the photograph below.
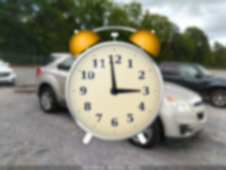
2:59
